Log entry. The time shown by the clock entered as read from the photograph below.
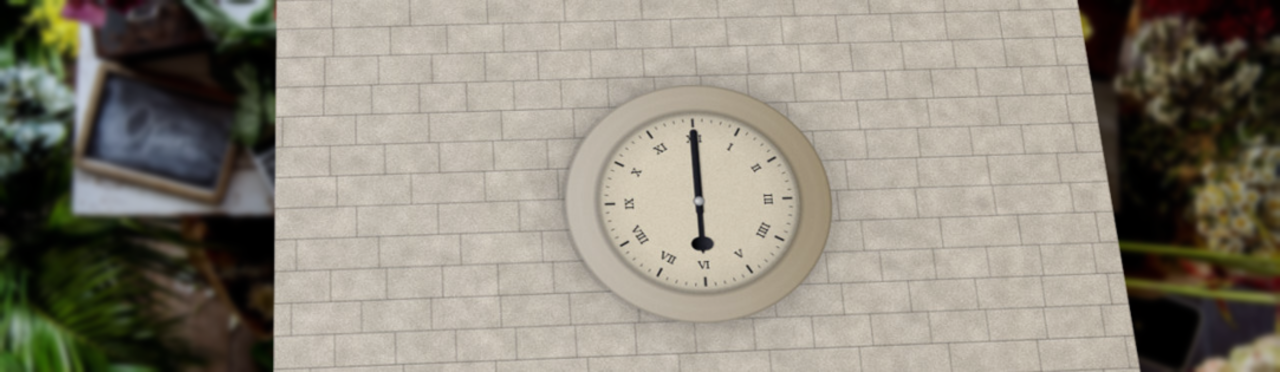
6:00
